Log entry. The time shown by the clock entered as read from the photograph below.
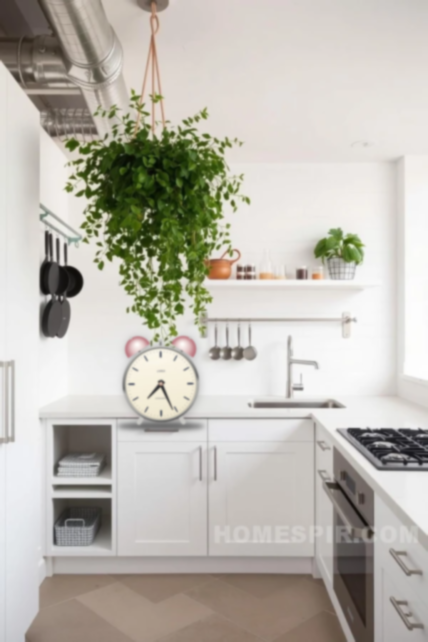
7:26
